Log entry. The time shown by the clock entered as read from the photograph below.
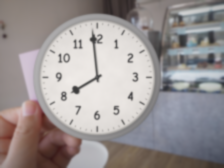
7:59
